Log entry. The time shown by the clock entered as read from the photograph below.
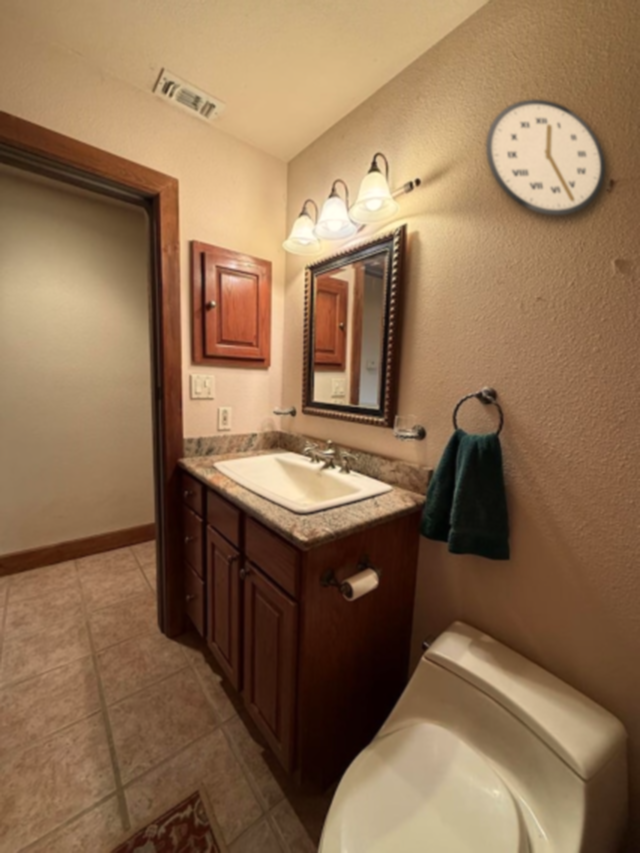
12:27
